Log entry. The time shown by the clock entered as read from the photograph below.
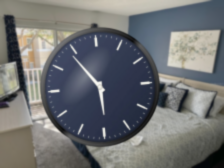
5:54
